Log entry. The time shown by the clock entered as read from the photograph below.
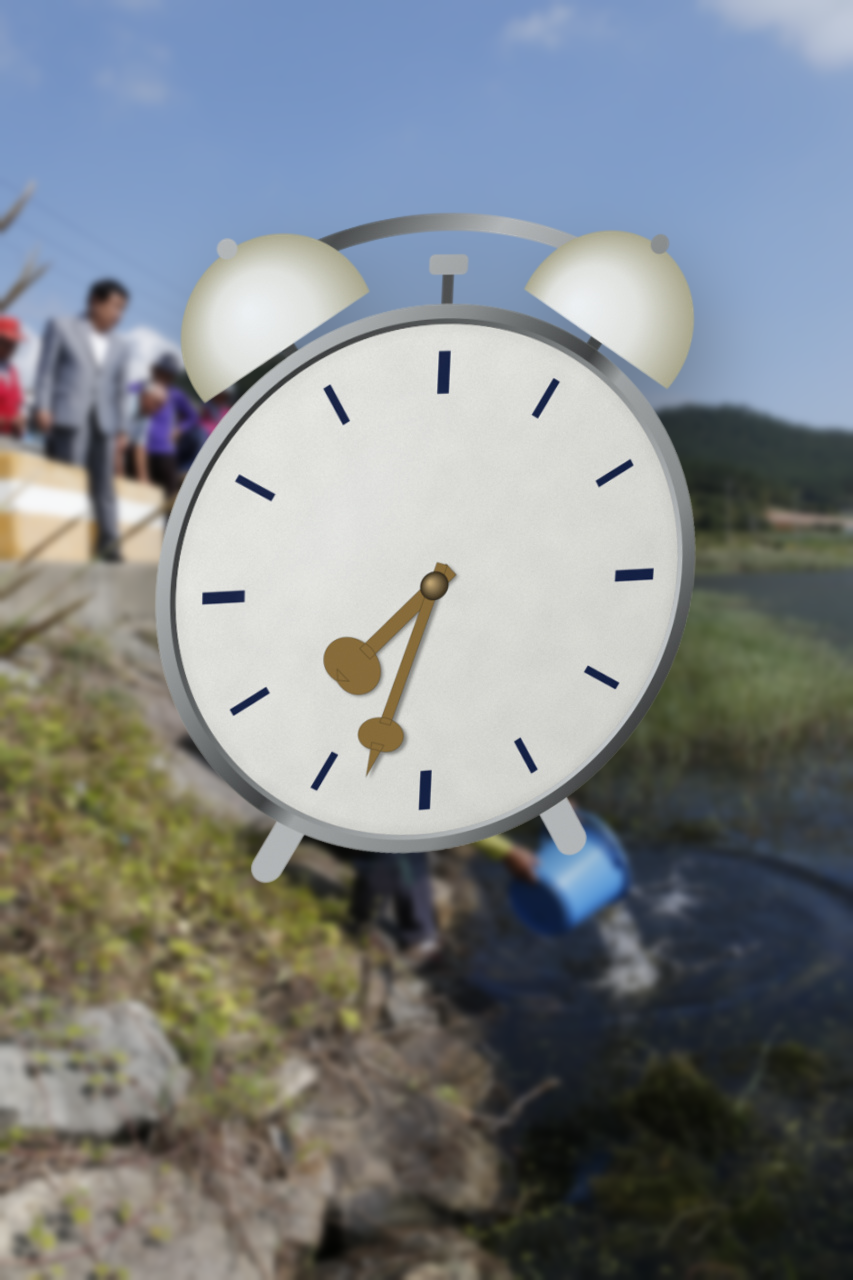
7:33
